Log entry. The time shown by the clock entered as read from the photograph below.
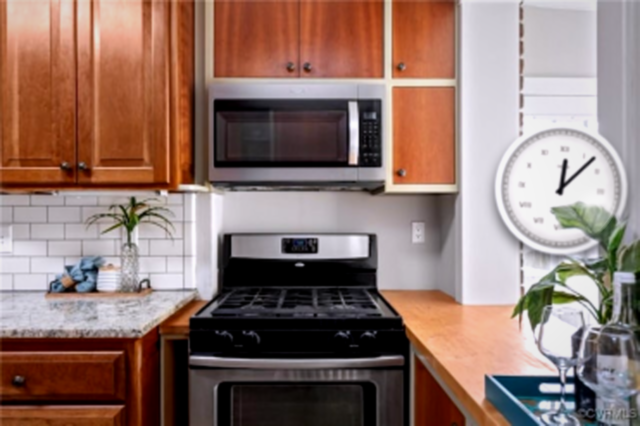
12:07
